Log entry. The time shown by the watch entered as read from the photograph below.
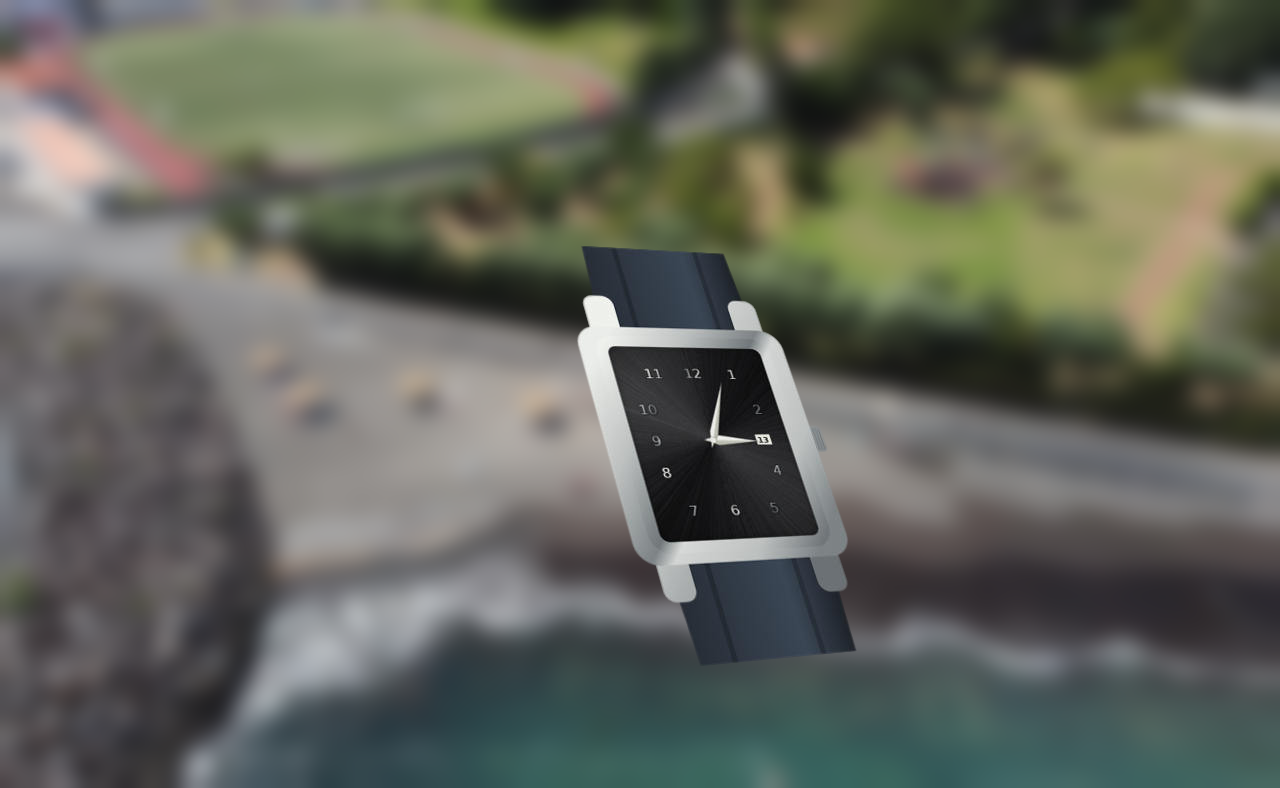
3:04
